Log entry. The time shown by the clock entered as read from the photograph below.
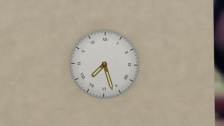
7:27
